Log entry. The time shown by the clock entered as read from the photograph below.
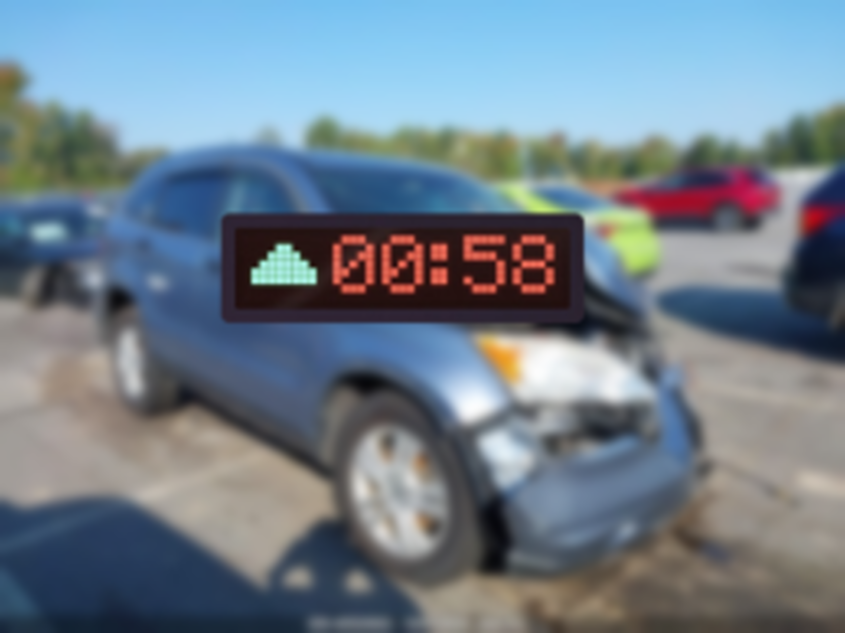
0:58
